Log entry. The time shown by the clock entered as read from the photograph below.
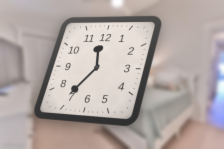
11:36
